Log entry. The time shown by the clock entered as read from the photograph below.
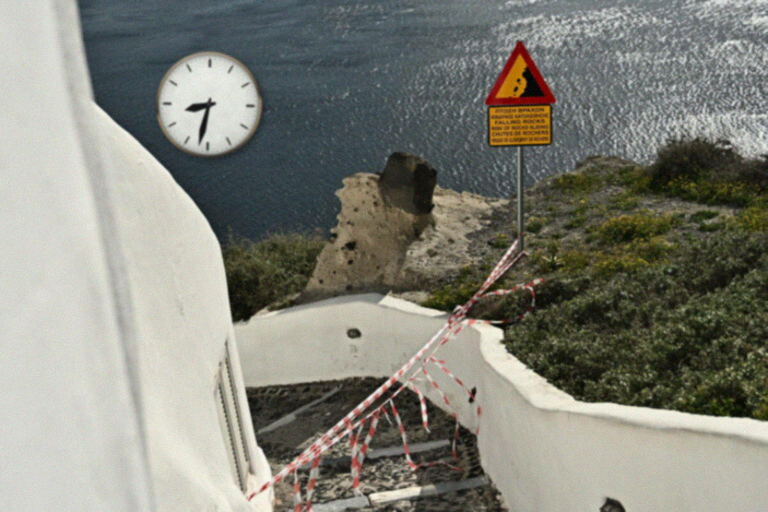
8:32
